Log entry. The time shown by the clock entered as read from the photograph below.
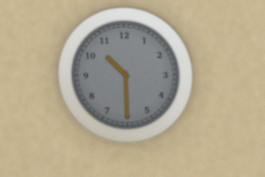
10:30
